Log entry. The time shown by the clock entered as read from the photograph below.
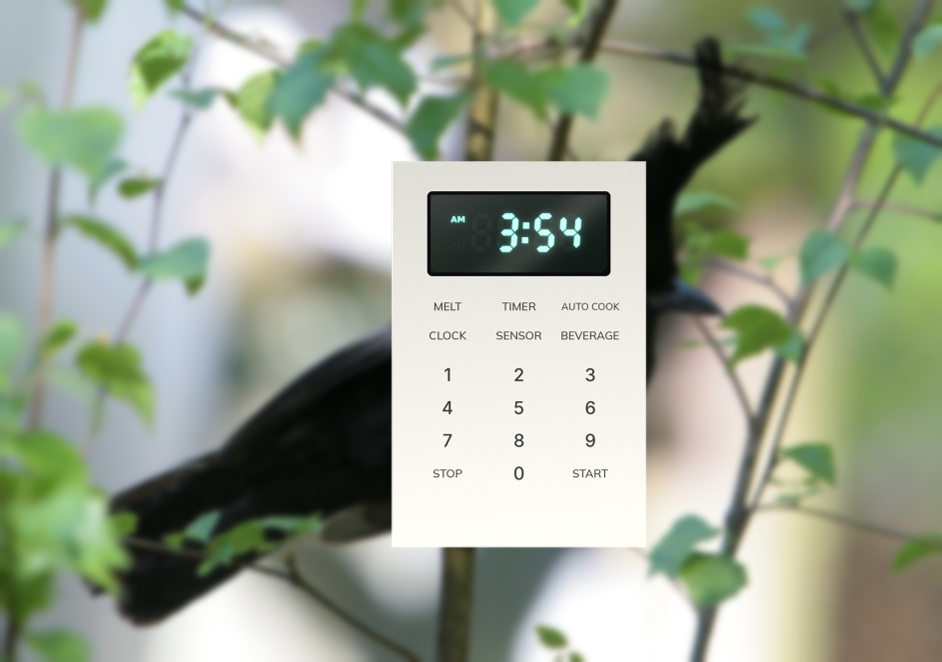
3:54
